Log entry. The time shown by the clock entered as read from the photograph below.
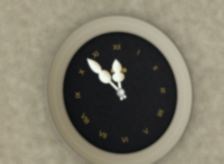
11:53
